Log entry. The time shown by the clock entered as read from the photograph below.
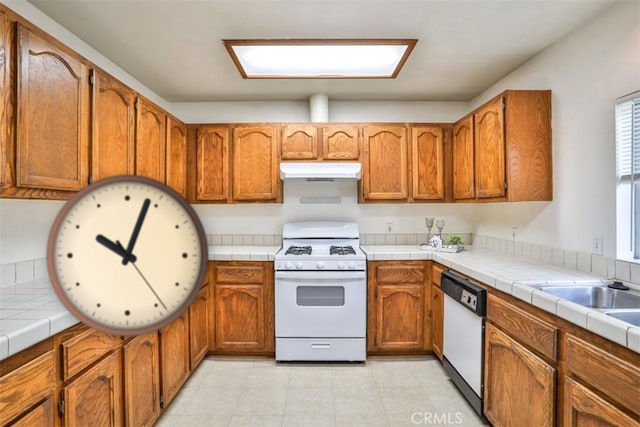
10:03:24
